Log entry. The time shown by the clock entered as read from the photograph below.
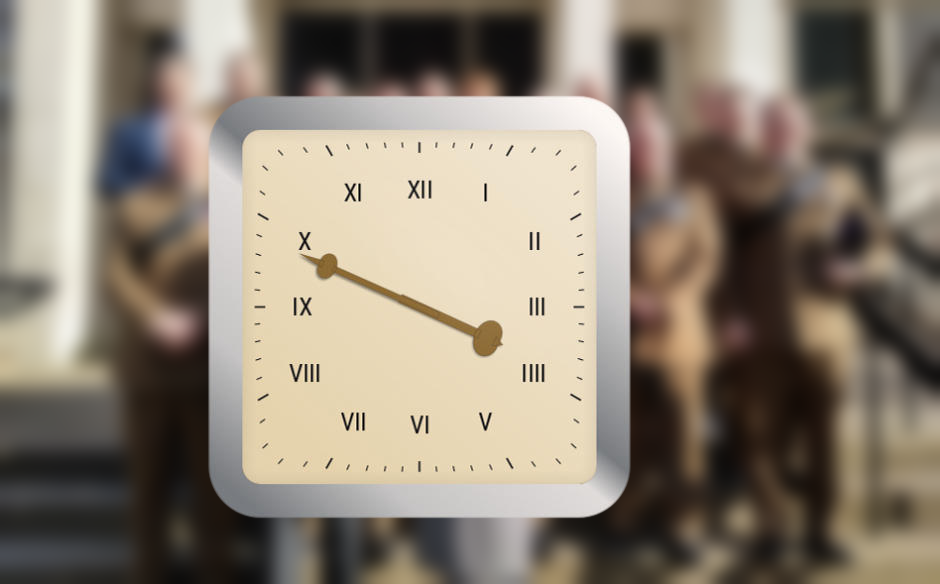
3:49
